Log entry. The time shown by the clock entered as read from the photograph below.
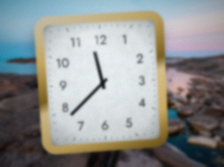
11:38
